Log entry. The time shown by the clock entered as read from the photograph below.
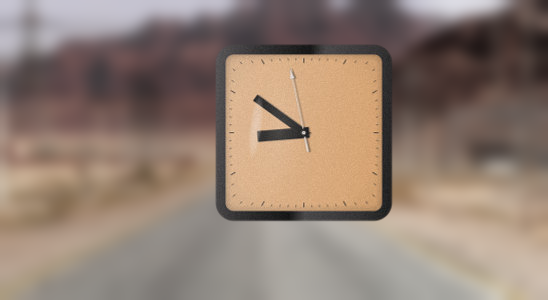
8:50:58
